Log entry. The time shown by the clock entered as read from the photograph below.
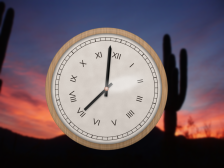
6:58
